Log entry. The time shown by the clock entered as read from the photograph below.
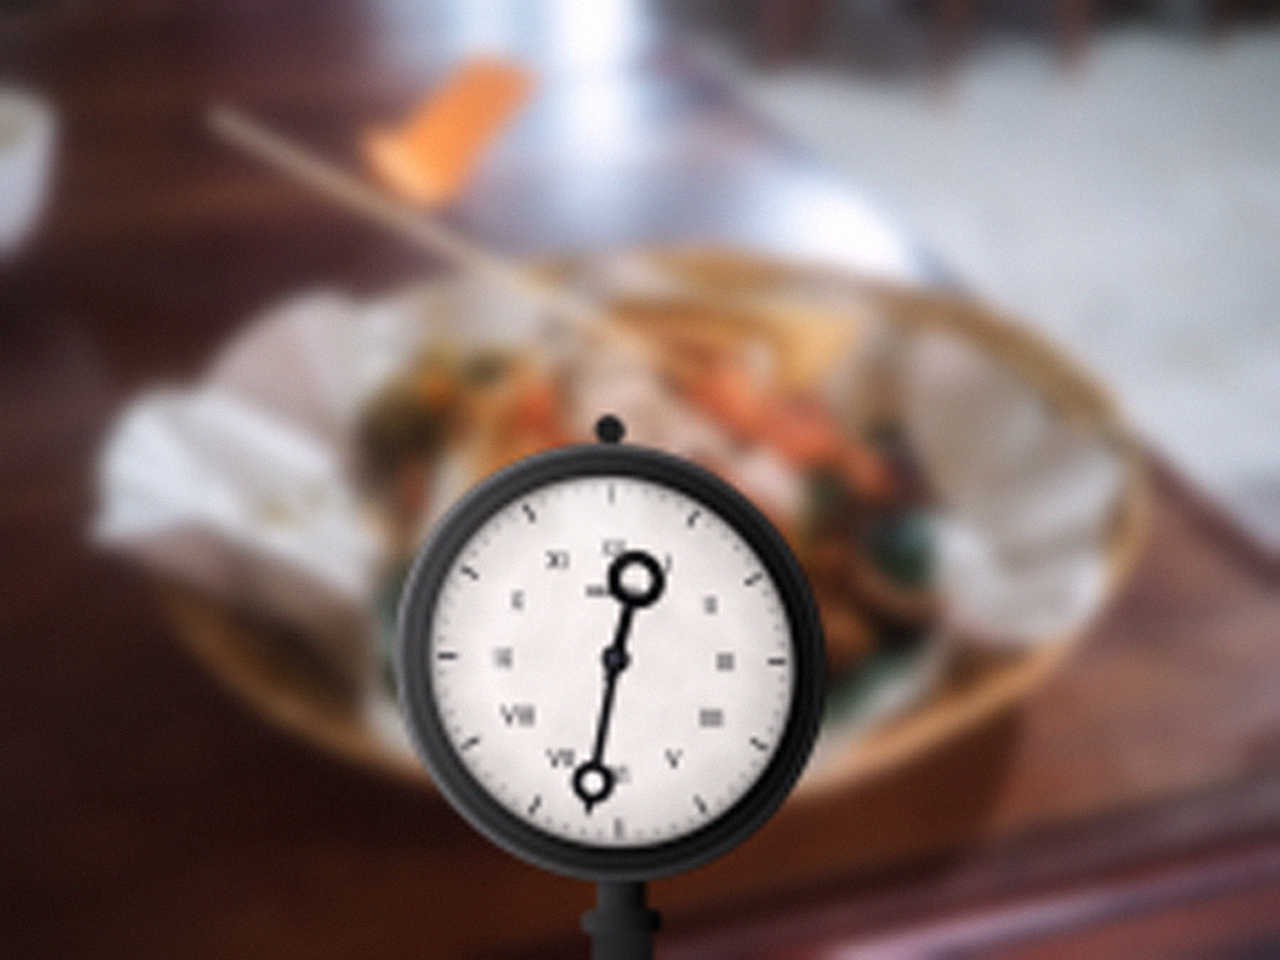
12:32
